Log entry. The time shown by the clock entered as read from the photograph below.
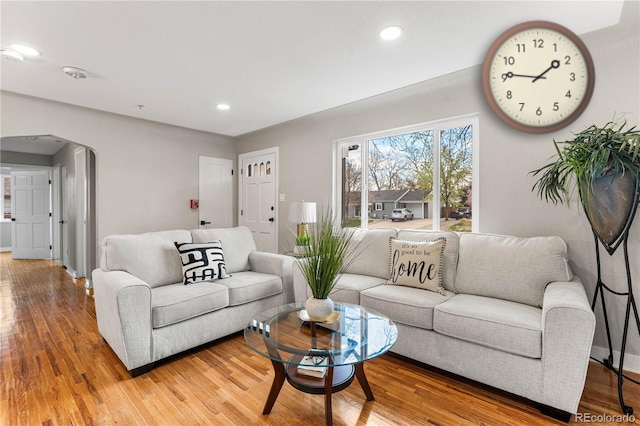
1:46
